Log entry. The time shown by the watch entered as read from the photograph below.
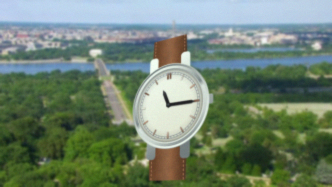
11:15
